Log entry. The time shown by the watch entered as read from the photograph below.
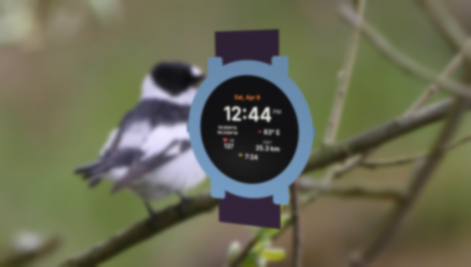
12:44
